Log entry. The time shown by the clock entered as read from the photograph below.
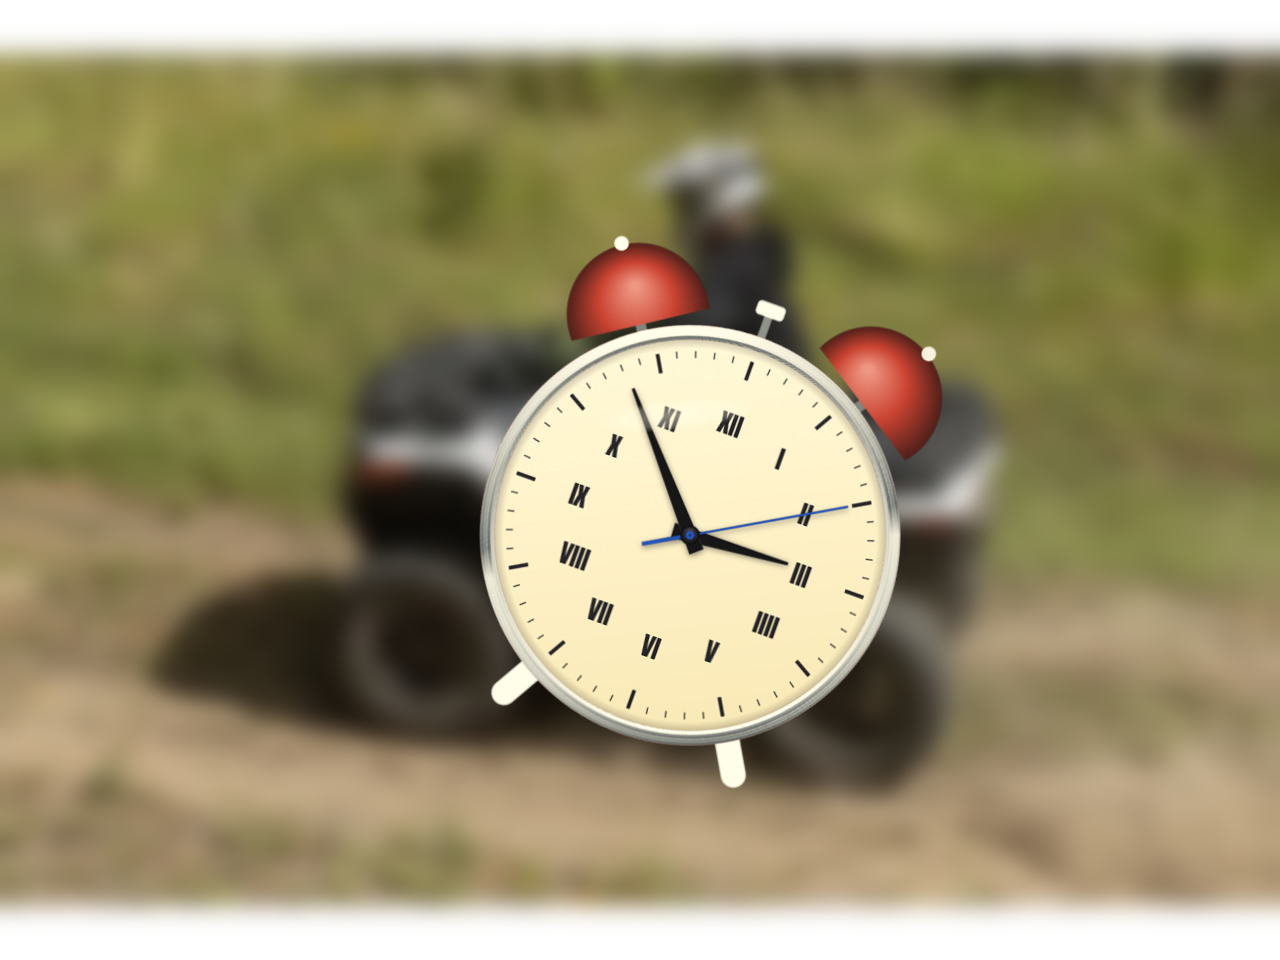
2:53:10
